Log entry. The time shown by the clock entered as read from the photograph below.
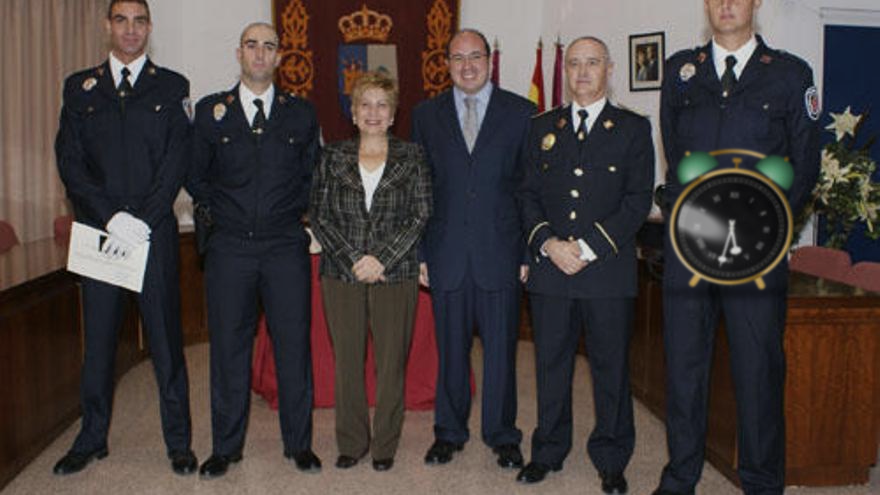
5:32
